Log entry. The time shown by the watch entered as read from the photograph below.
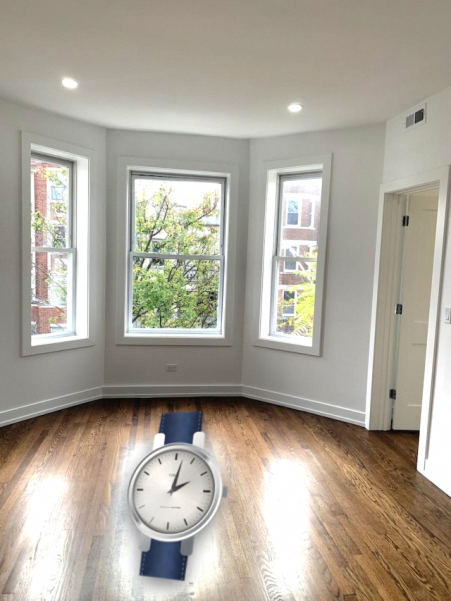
2:02
